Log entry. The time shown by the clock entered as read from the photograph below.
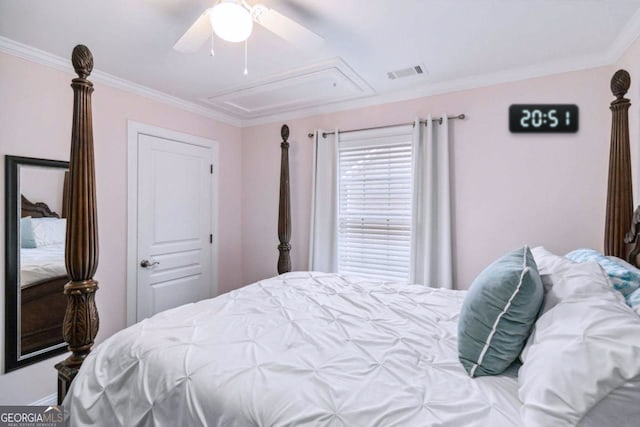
20:51
